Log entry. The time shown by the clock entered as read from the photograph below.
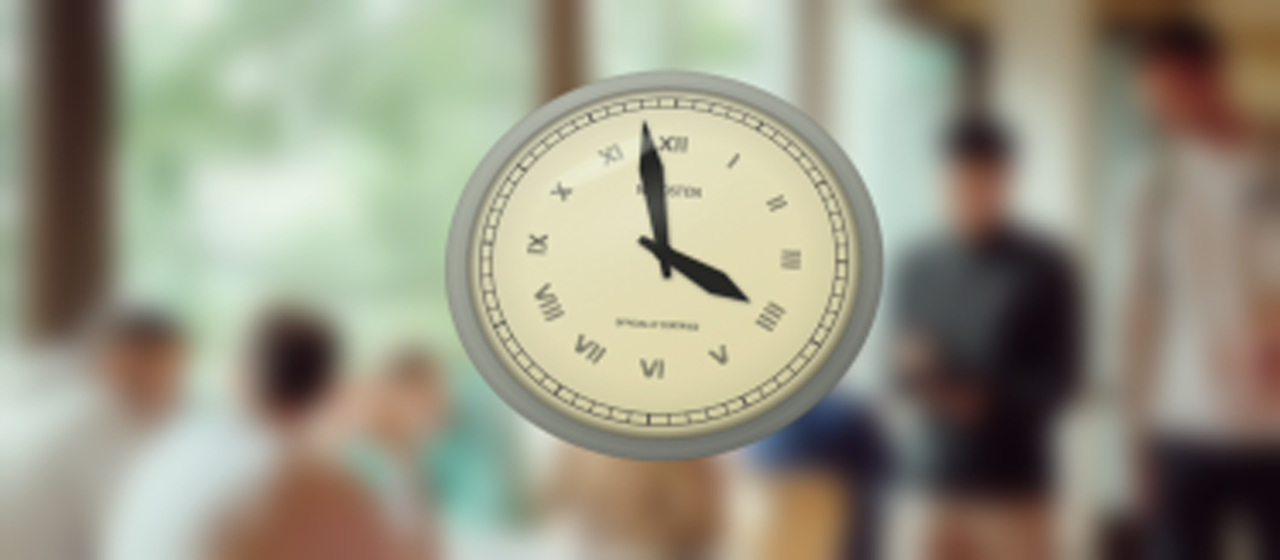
3:58
